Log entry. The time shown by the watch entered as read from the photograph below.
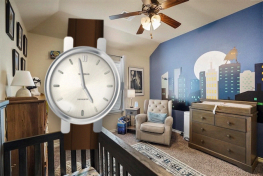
4:58
